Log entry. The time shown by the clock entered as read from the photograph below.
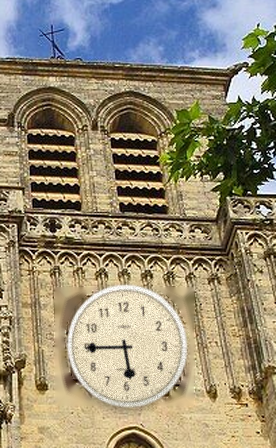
5:45
